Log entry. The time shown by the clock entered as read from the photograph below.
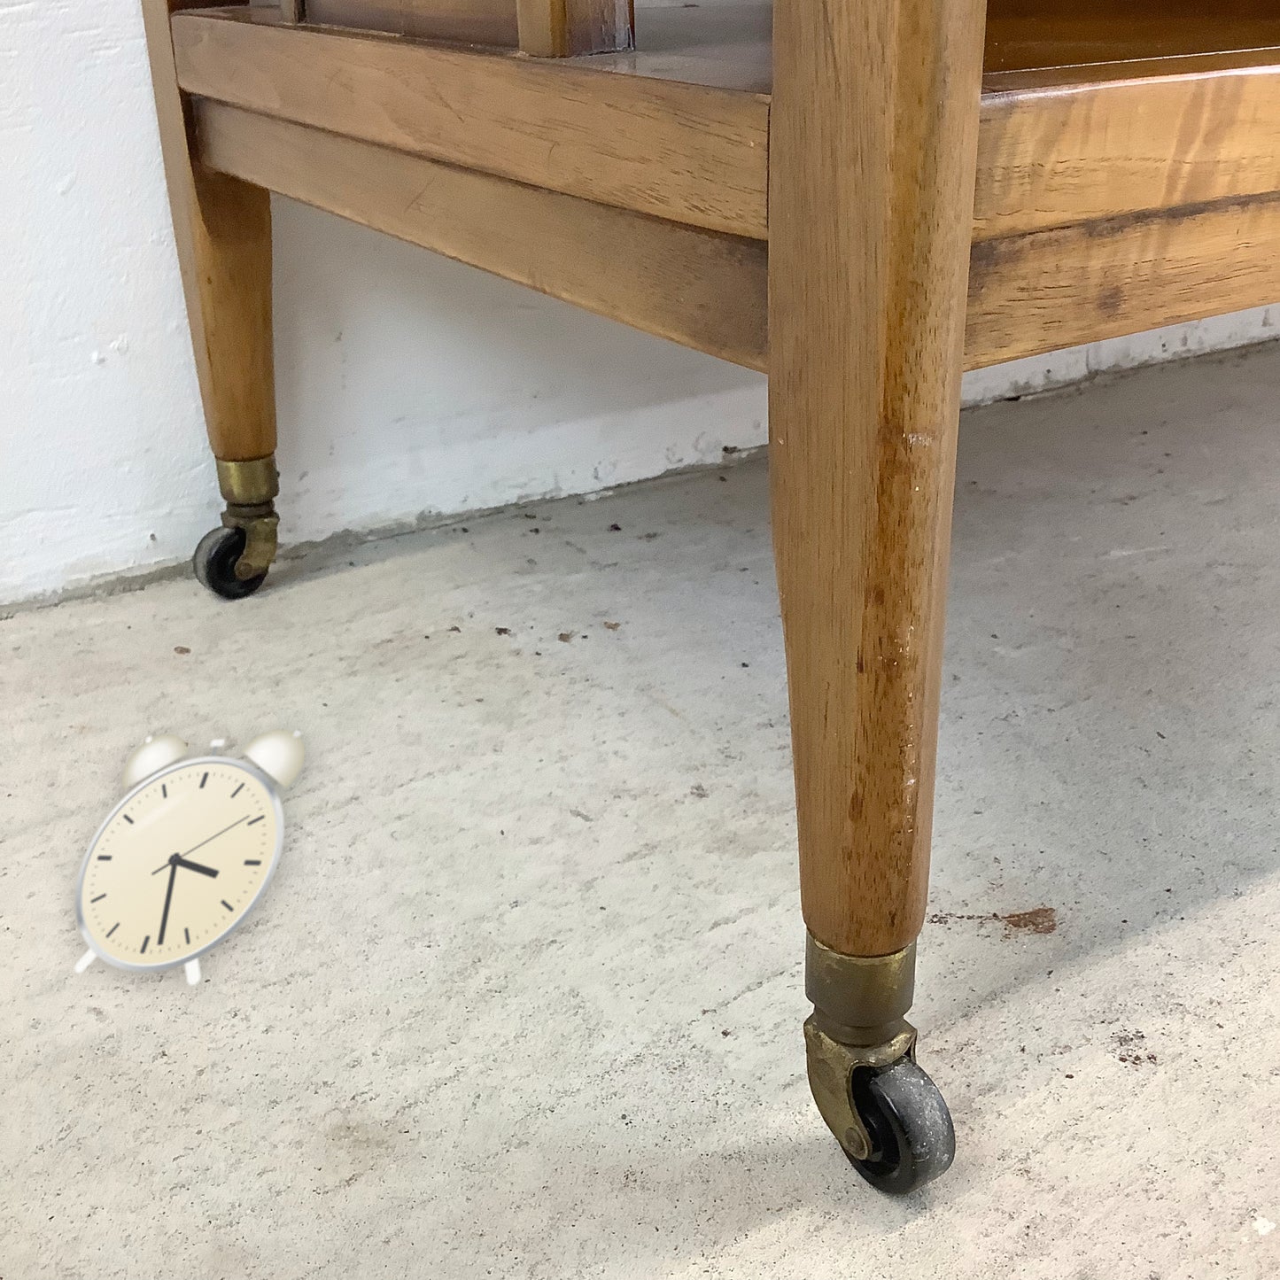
3:28:09
